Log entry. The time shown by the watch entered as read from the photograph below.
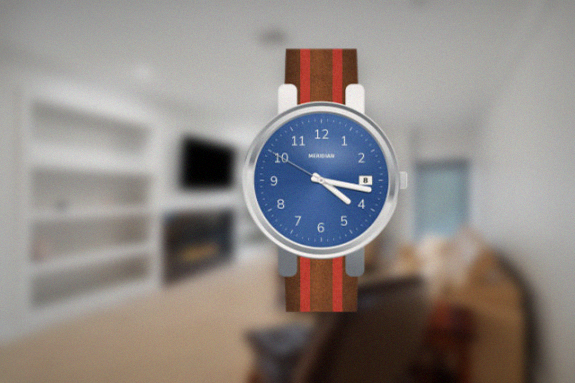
4:16:50
